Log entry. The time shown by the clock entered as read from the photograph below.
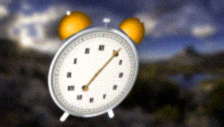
7:06
